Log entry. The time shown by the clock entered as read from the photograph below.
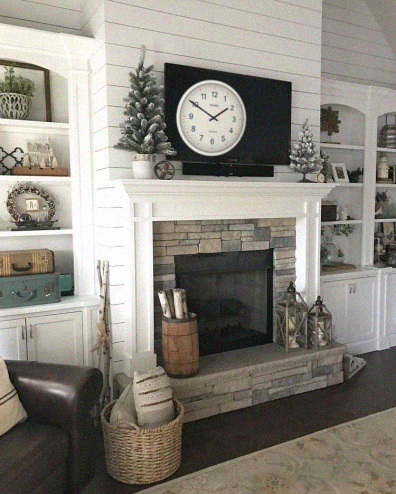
1:50
